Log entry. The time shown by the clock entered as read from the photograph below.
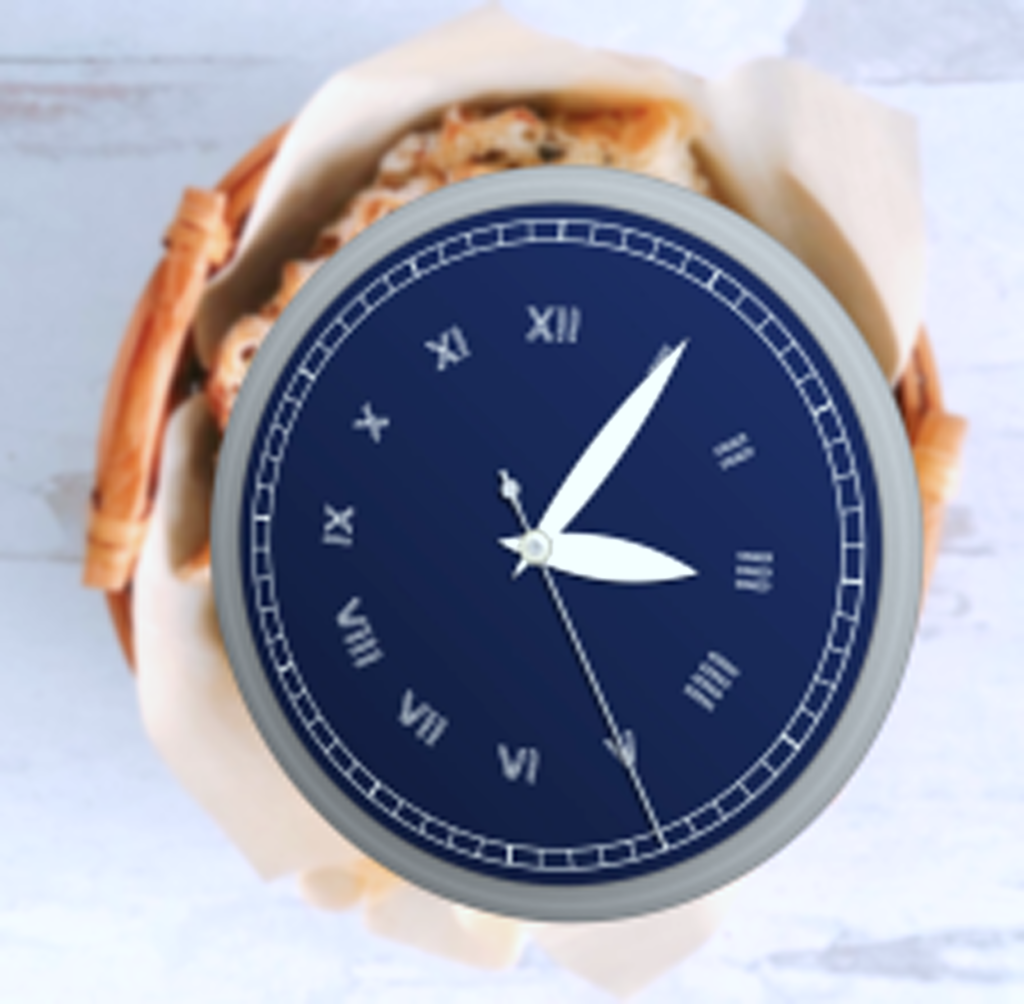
3:05:25
